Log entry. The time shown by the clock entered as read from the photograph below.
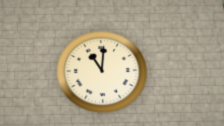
11:01
